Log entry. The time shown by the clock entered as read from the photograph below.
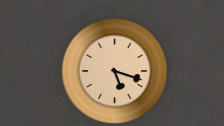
5:18
